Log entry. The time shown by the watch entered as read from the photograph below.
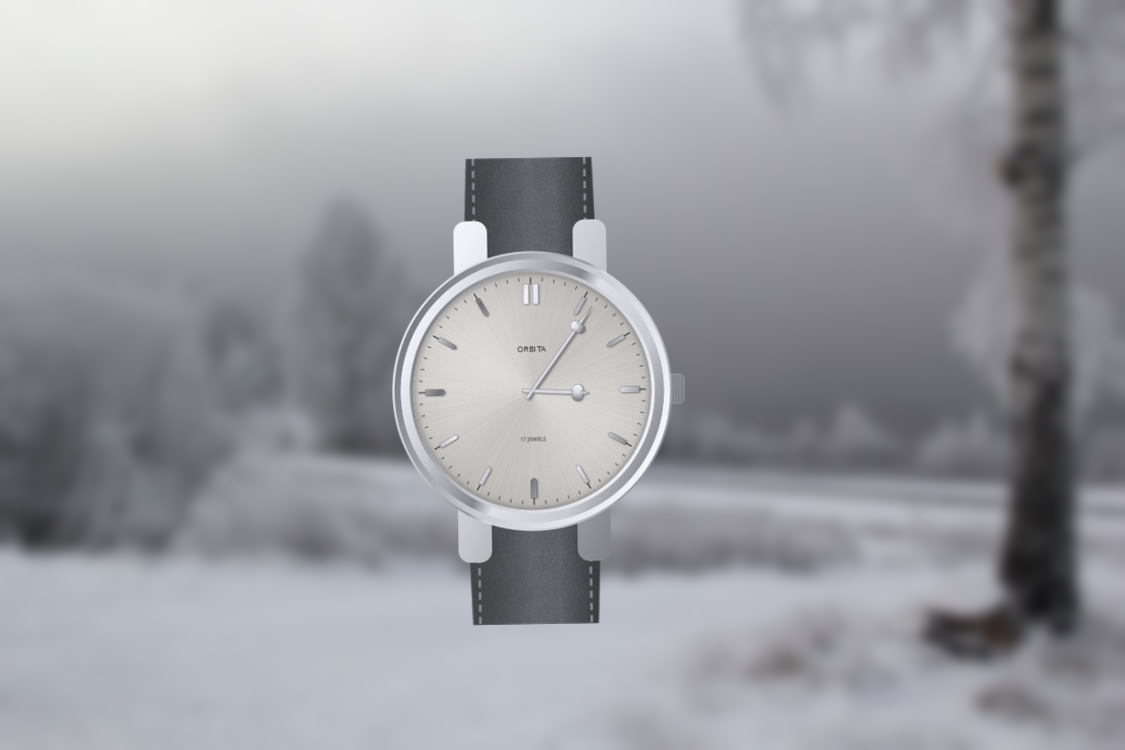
3:06
